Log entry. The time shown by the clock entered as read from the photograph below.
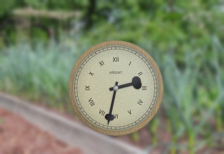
2:32
